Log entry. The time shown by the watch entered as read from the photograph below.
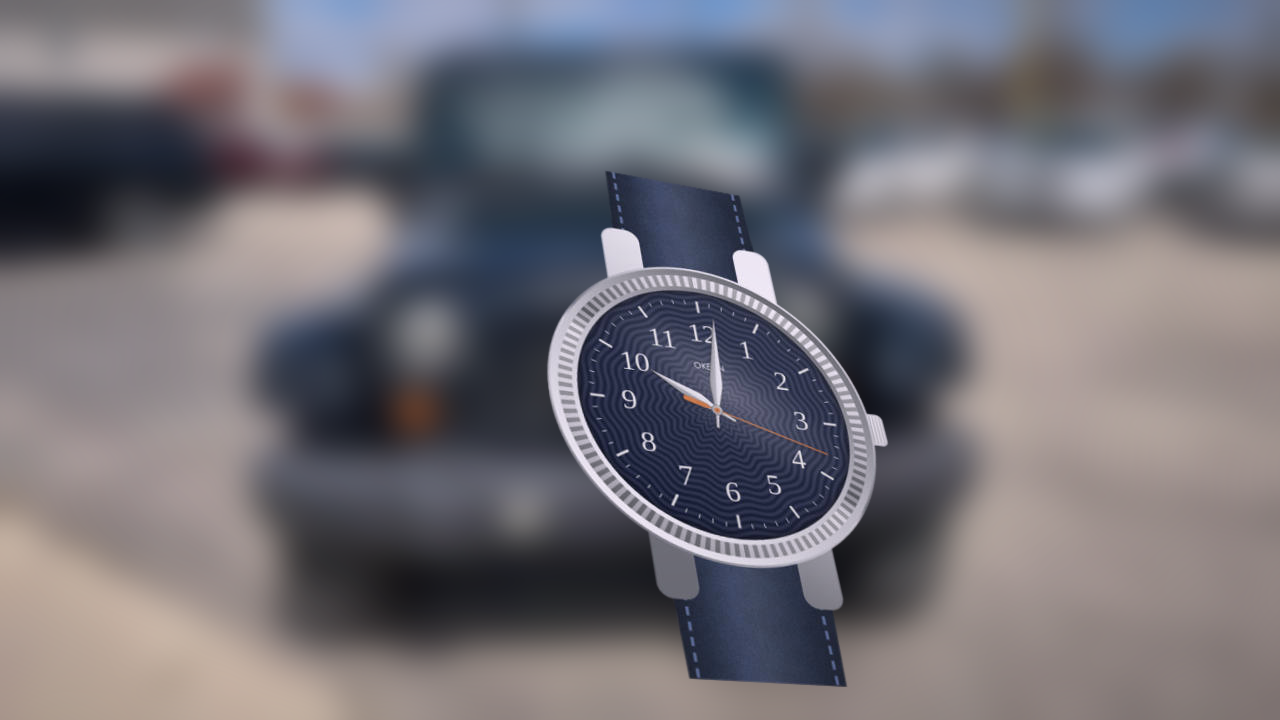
10:01:18
